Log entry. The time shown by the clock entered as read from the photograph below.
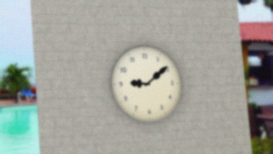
9:09
